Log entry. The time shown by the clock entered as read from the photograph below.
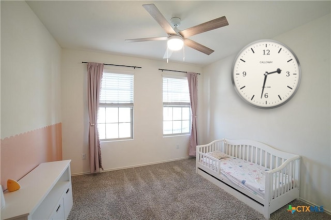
2:32
